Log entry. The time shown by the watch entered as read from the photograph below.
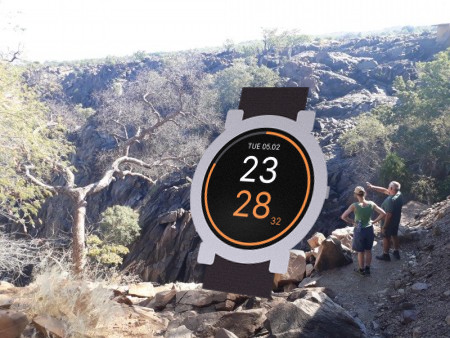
23:28:32
